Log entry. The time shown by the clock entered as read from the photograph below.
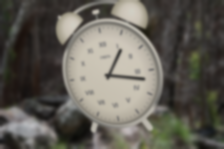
1:17
